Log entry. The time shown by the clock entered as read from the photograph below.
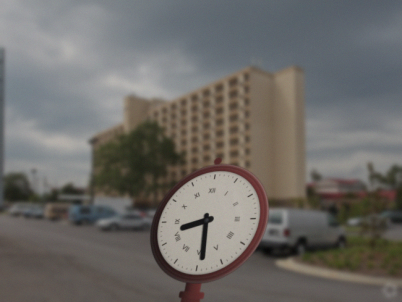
8:29
